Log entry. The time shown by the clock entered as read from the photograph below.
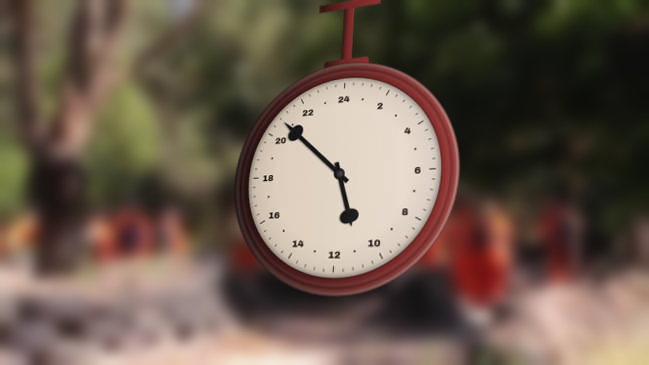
10:52
